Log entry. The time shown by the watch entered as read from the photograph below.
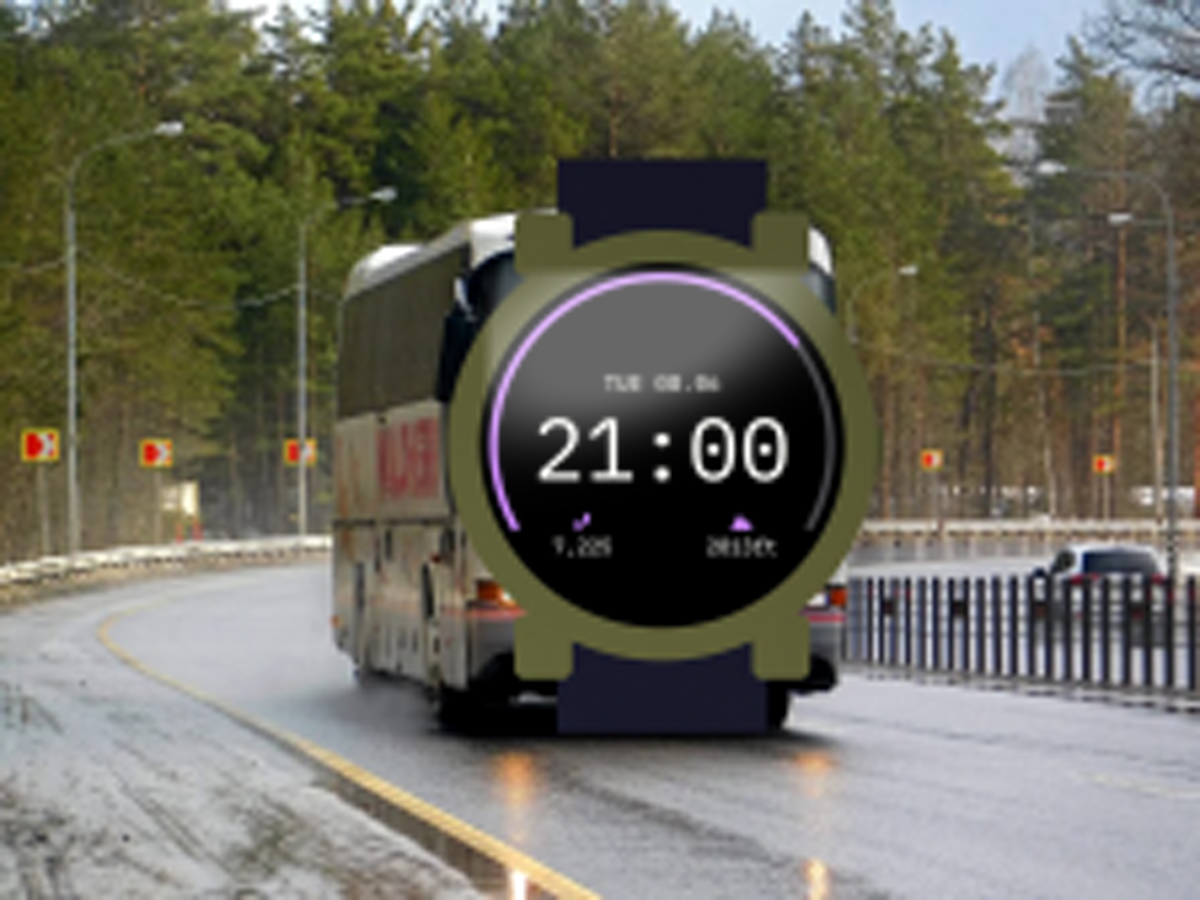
21:00
